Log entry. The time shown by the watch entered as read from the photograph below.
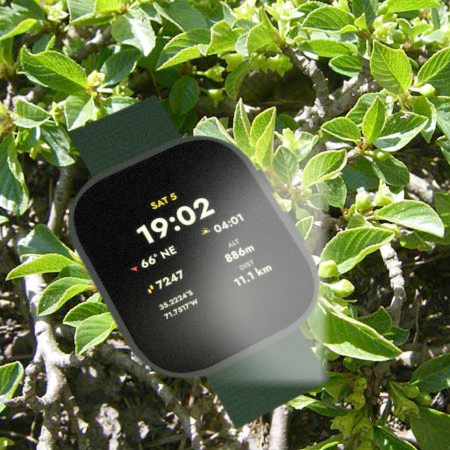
19:02
